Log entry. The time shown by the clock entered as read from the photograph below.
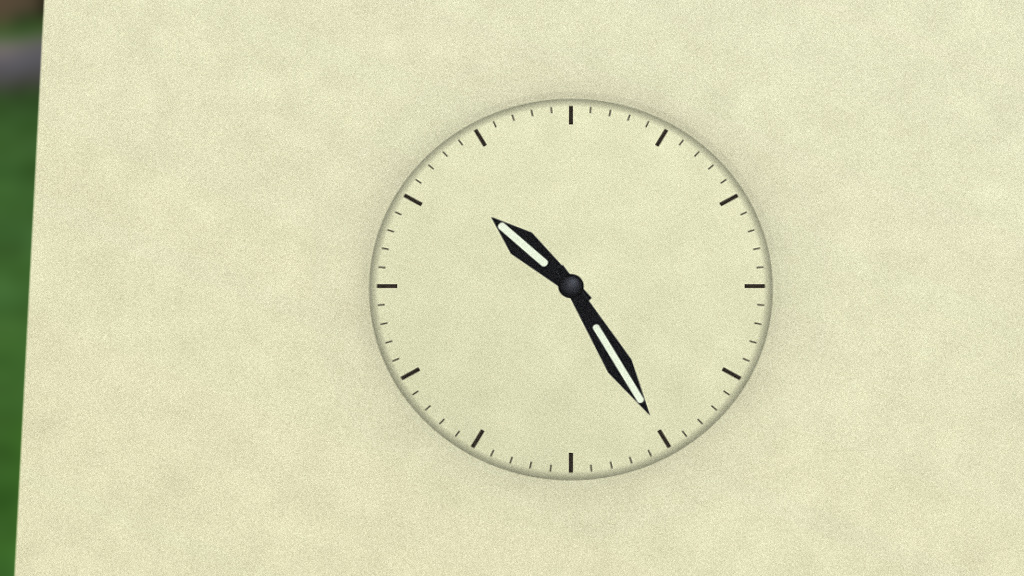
10:25
